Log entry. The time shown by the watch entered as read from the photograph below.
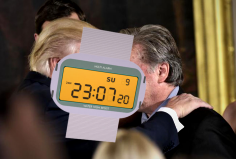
23:07:20
